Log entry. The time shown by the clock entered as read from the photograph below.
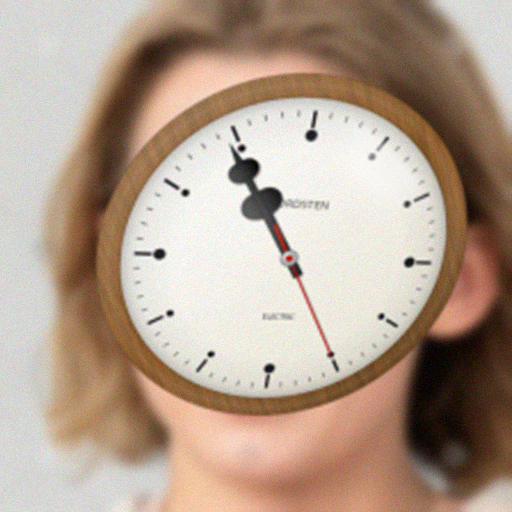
10:54:25
